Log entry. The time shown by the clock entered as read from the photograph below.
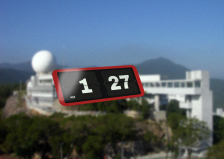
1:27
